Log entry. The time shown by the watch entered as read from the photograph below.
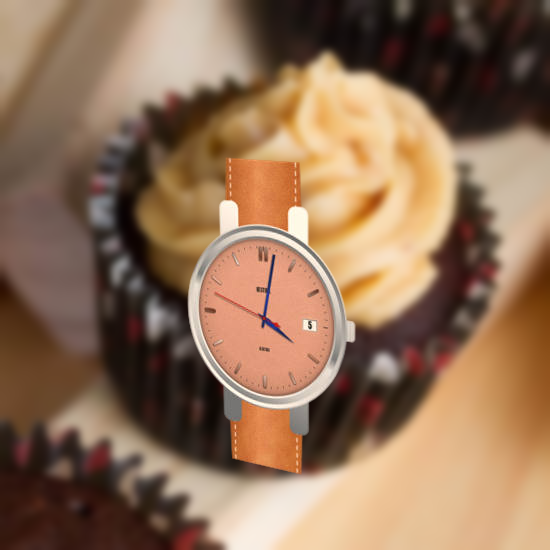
4:01:48
